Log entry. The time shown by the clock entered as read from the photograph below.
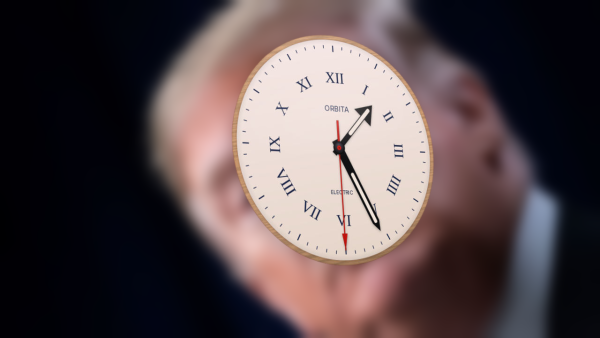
1:25:30
